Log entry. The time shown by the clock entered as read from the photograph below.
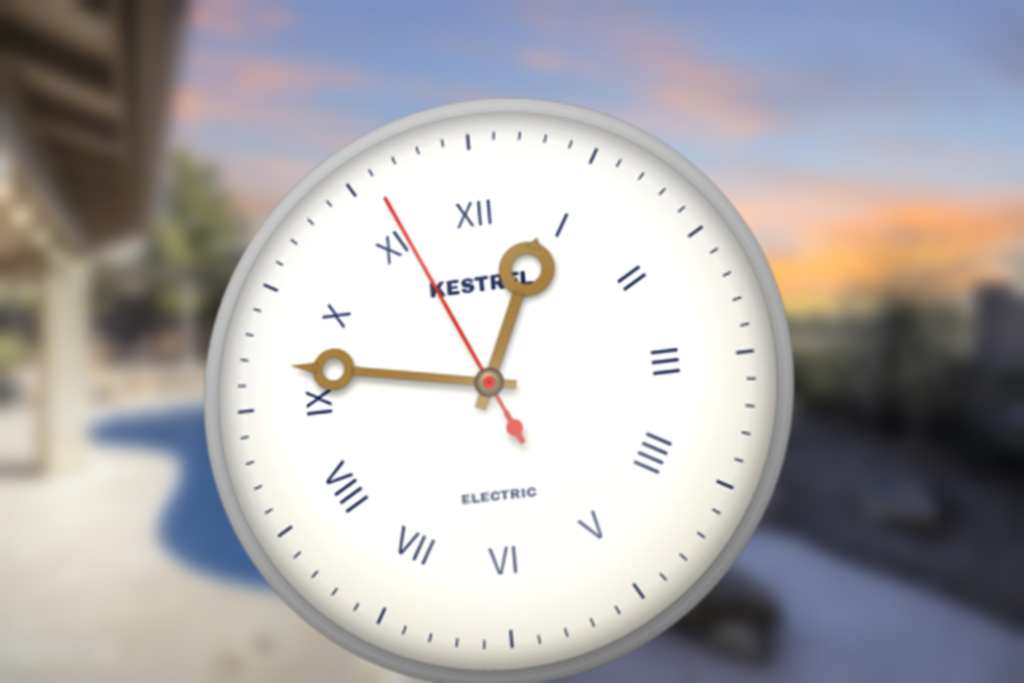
12:46:56
